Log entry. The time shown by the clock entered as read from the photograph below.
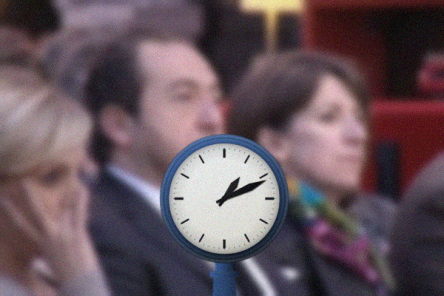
1:11
